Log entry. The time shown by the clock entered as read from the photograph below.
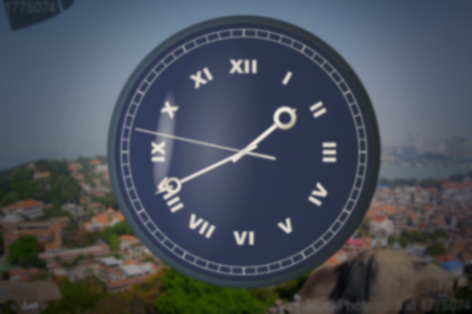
1:40:47
